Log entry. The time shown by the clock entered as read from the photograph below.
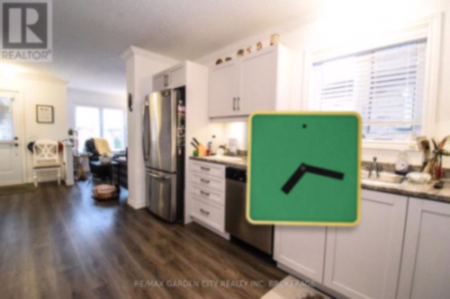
7:17
